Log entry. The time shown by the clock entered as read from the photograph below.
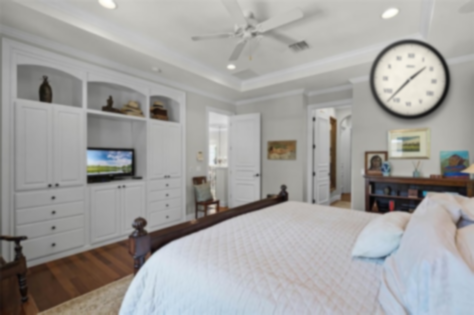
1:37
